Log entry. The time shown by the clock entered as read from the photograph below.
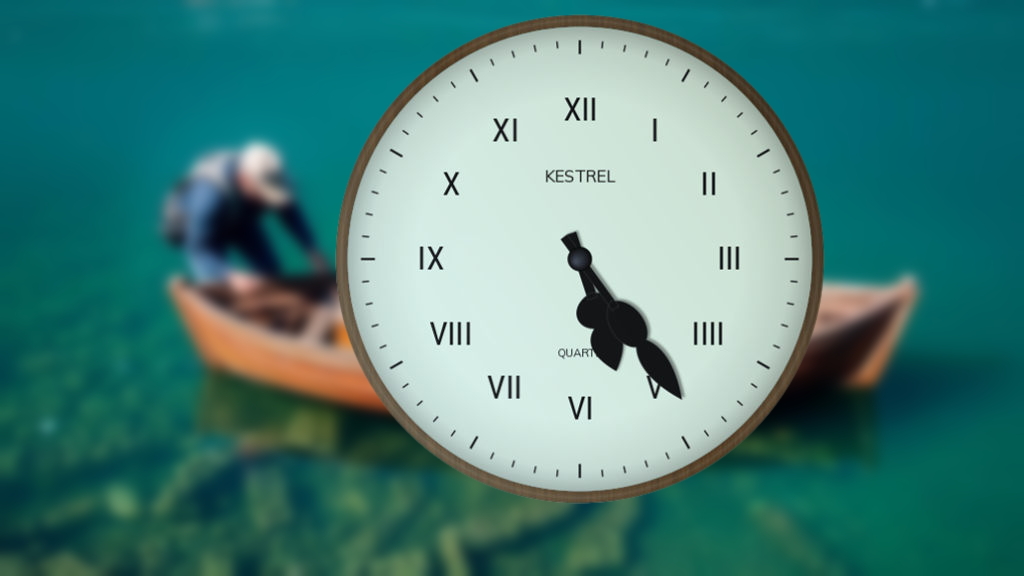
5:24
